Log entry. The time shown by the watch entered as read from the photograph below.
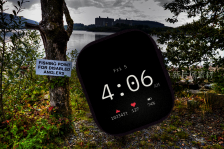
4:06
